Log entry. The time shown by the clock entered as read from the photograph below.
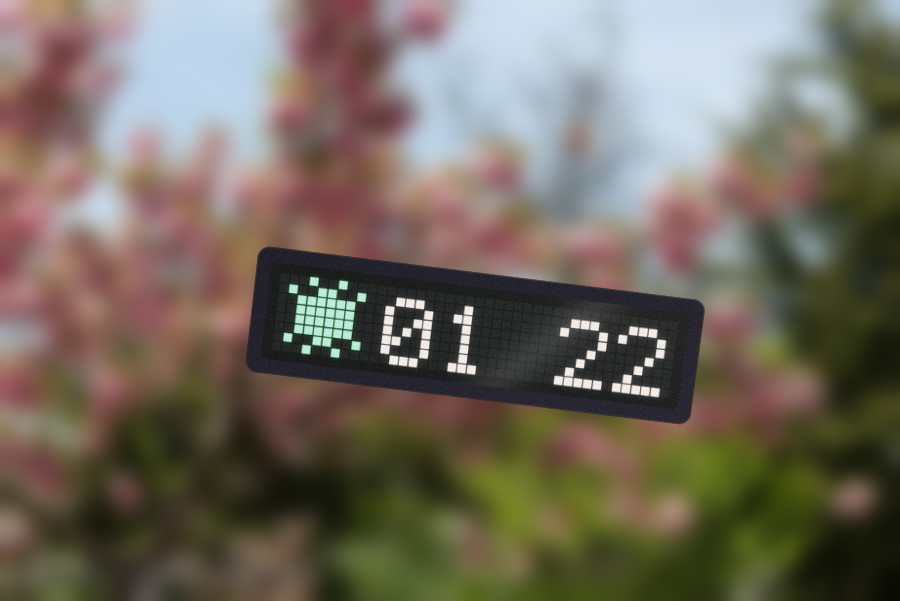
1:22
